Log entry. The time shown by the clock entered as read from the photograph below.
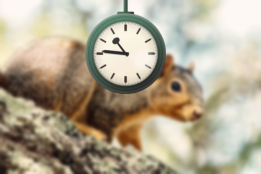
10:46
